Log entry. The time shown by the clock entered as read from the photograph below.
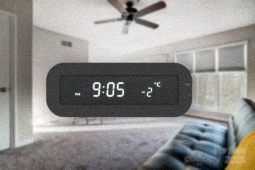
9:05
